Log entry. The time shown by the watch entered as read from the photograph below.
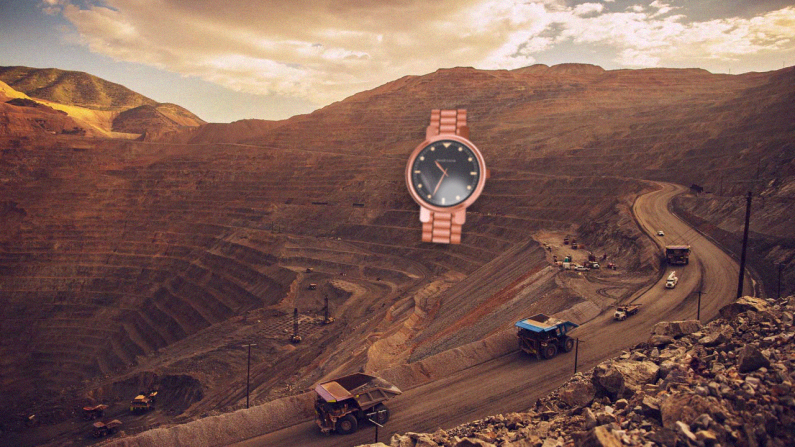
10:34
